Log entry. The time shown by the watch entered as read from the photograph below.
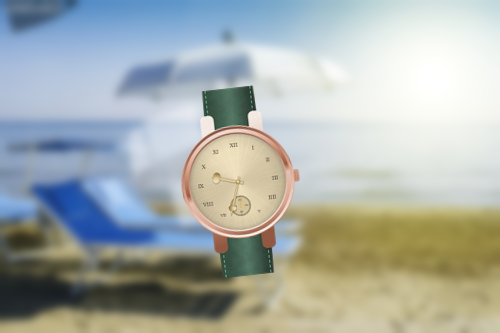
9:33
